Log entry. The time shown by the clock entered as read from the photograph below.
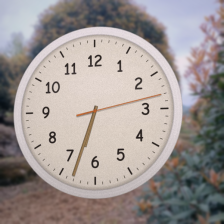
6:33:13
